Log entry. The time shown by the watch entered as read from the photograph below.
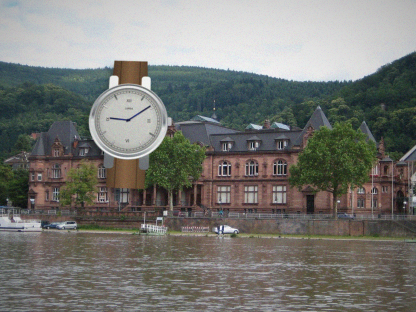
9:09
